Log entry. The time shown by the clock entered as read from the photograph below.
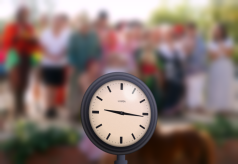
9:16
